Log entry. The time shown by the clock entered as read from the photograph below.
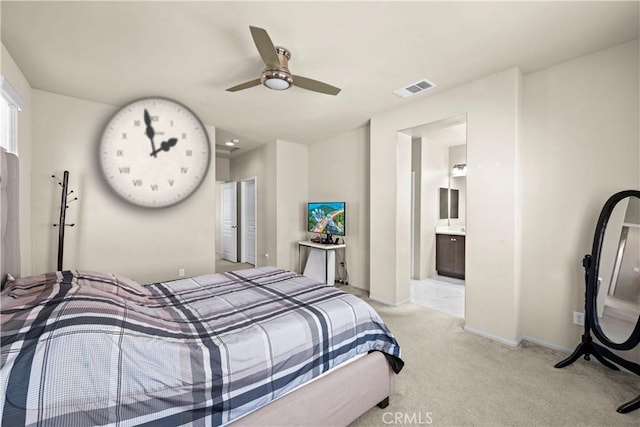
1:58
